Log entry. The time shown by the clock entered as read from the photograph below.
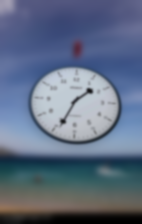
1:34
